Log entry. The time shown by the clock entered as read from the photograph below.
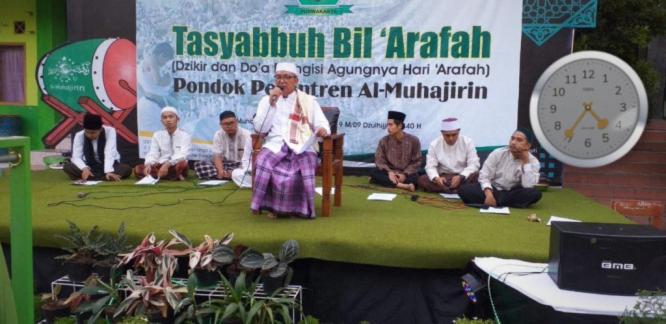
4:36
